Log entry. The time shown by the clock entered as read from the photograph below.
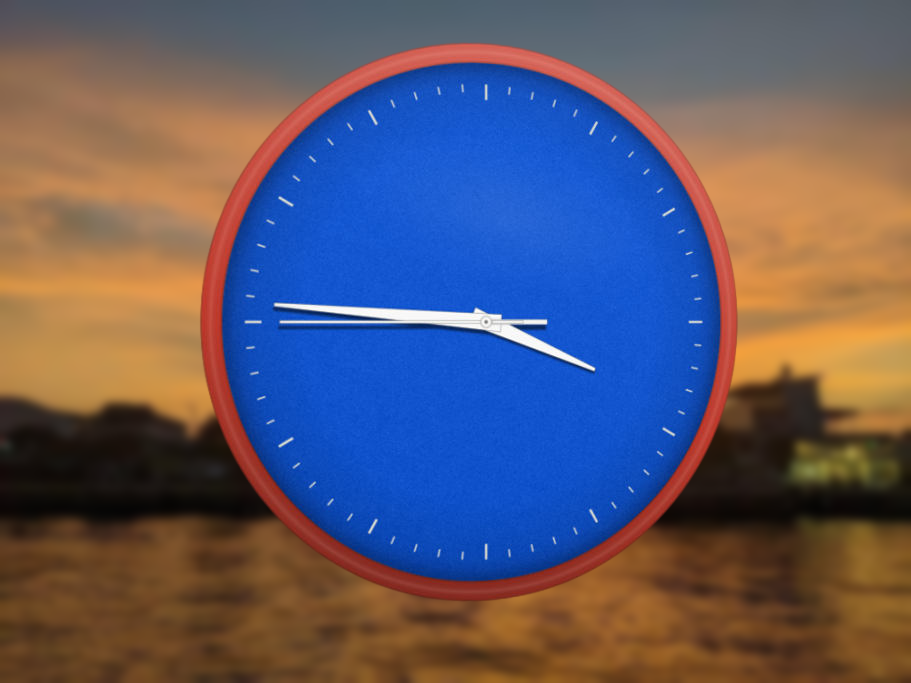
3:45:45
